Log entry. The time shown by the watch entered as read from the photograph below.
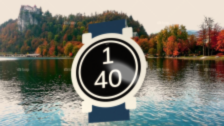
1:40
